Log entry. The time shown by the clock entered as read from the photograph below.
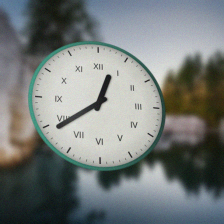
12:39
